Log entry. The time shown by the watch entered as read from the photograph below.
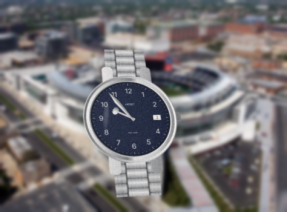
9:54
